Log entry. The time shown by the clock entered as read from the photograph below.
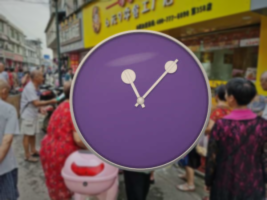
11:07
